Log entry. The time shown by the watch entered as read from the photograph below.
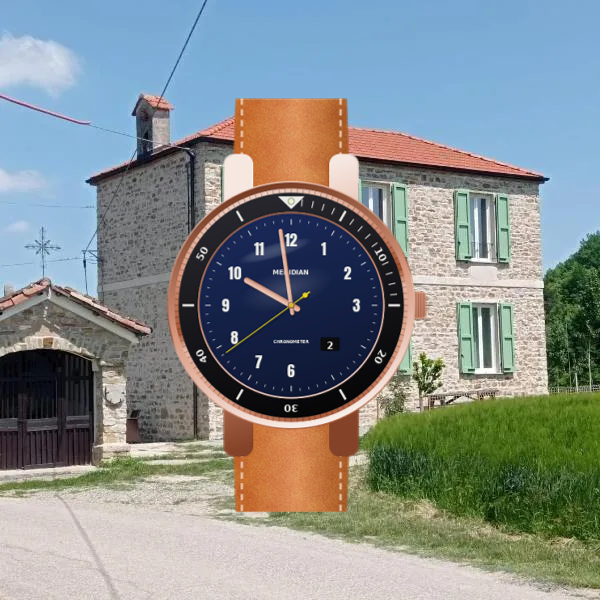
9:58:39
